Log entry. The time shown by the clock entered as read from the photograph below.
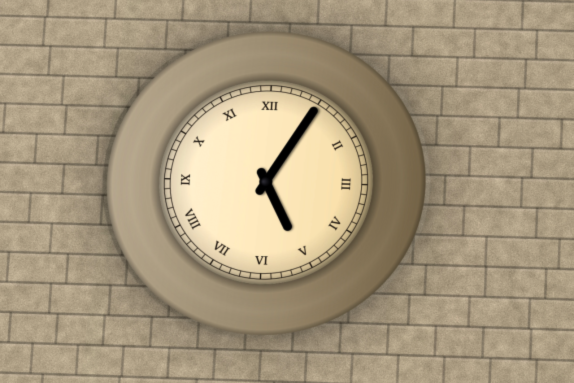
5:05
